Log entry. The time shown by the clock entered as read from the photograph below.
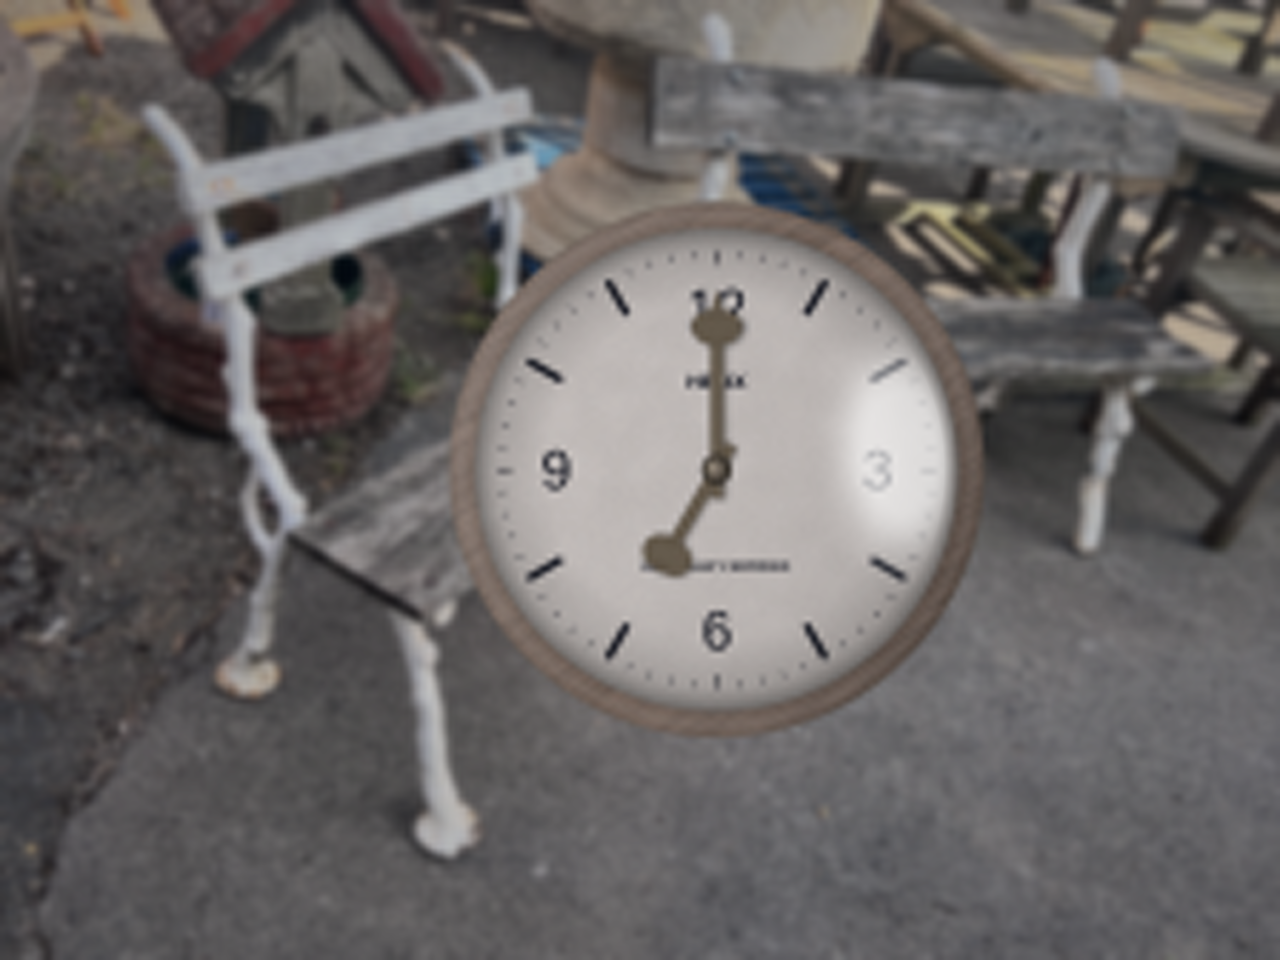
7:00
